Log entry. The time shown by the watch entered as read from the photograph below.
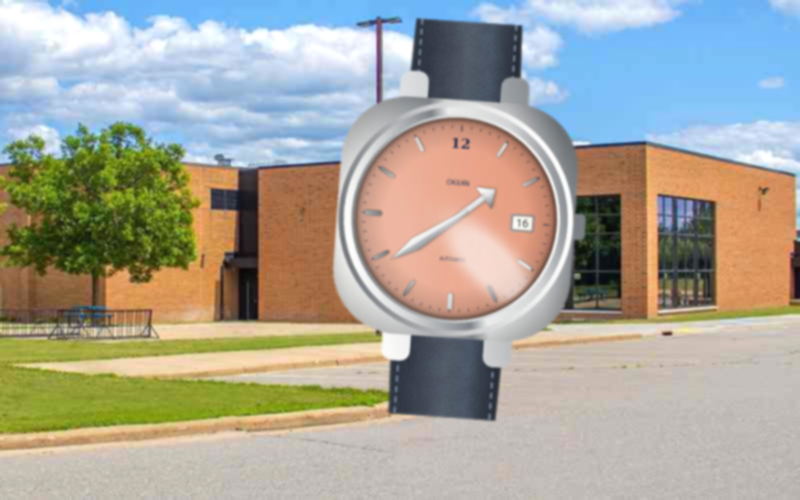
1:39
